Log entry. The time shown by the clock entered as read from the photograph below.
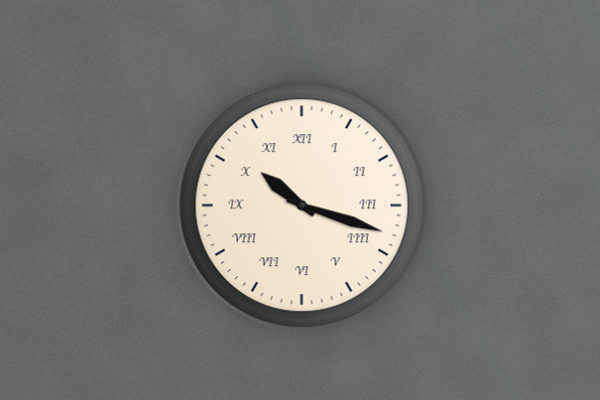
10:18
